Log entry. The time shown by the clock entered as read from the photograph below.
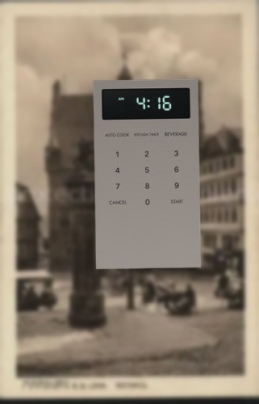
4:16
